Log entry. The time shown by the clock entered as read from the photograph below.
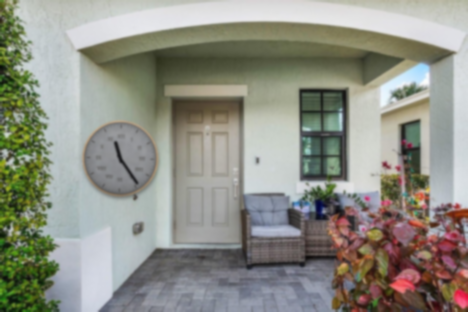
11:24
